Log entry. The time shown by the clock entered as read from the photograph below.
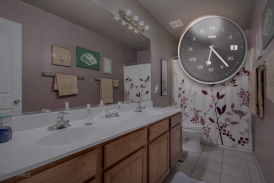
6:23
